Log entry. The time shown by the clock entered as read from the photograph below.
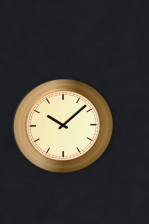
10:08
